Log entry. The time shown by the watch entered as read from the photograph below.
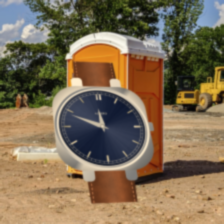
11:49
